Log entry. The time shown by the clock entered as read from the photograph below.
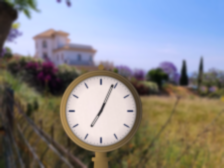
7:04
